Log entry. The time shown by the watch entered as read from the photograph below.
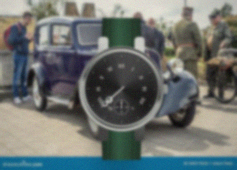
7:38
